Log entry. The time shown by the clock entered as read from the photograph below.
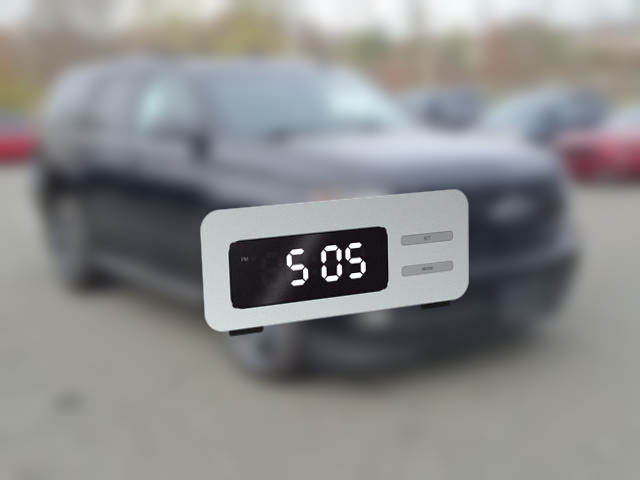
5:05
